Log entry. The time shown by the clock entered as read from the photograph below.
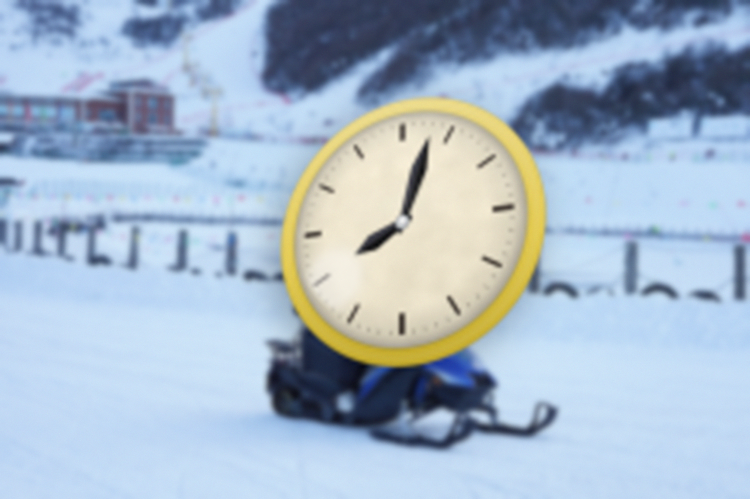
8:03
